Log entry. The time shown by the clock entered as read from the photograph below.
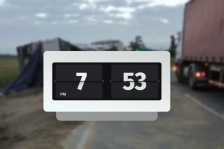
7:53
